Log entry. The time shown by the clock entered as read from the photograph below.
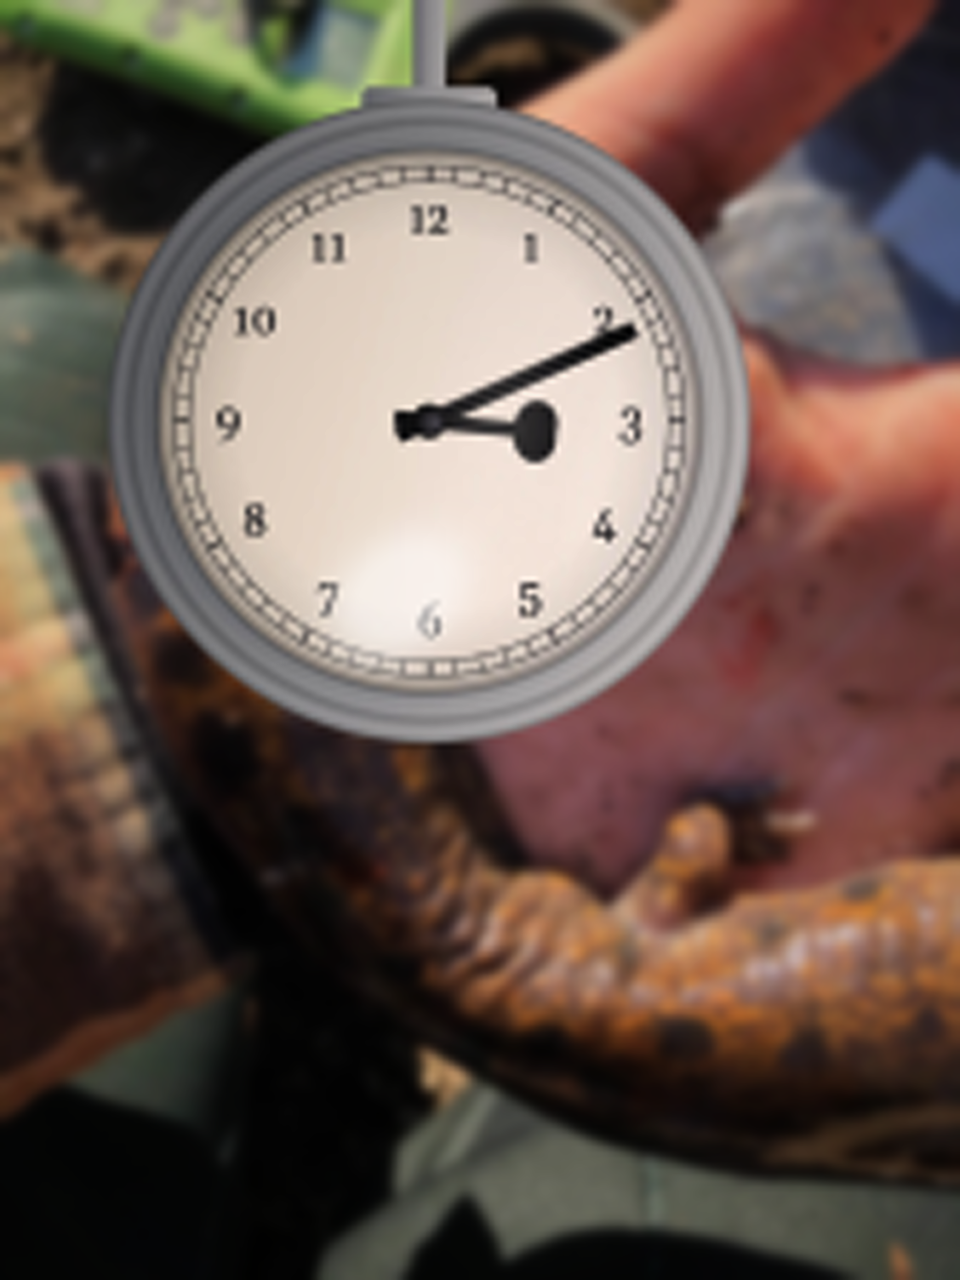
3:11
